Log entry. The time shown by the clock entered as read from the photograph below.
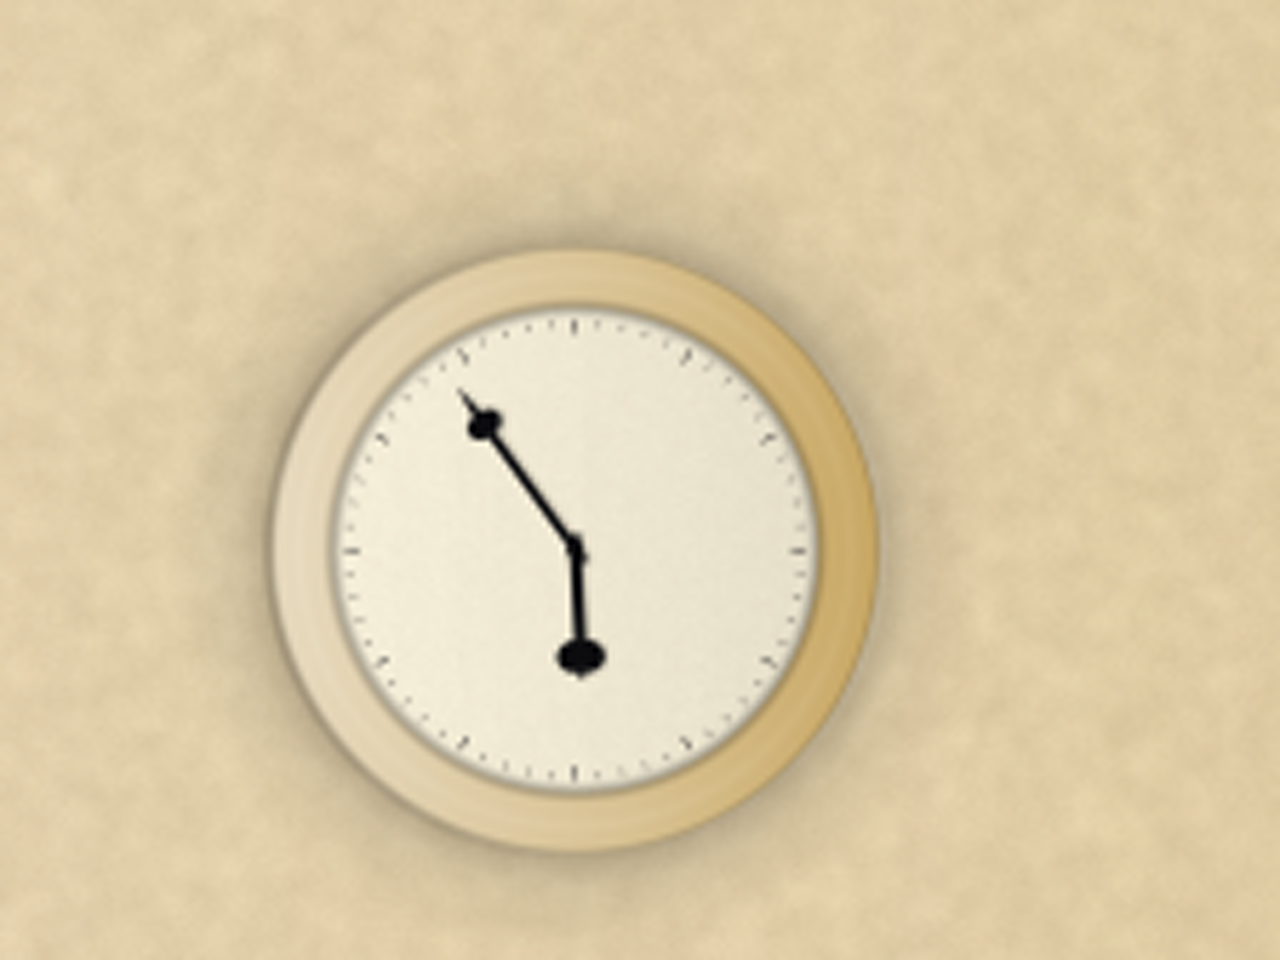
5:54
